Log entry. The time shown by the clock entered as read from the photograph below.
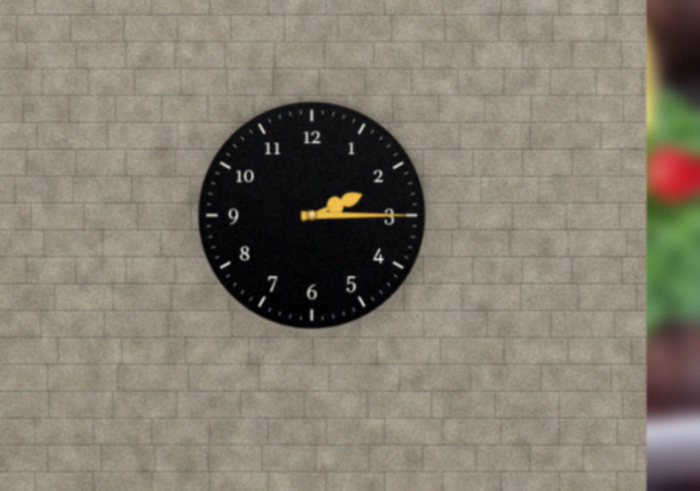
2:15
